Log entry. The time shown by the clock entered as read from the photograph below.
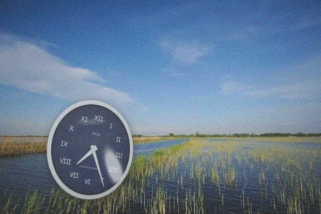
7:25
